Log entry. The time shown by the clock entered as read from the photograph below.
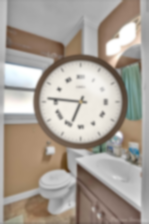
6:46
